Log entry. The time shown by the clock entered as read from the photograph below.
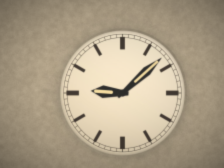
9:08
